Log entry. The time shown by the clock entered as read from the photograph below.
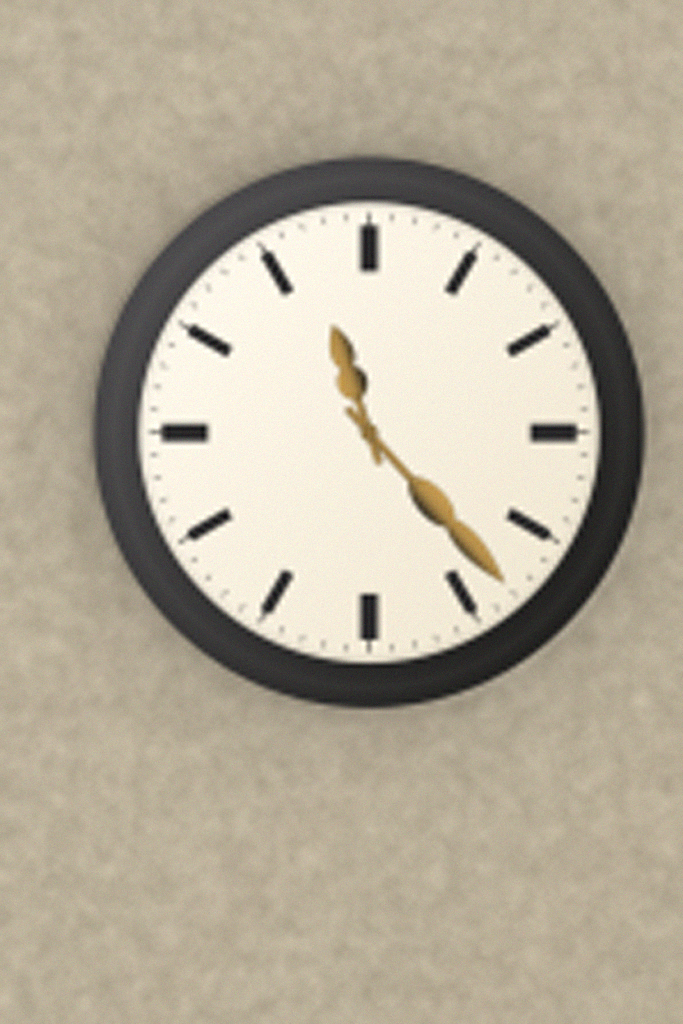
11:23
